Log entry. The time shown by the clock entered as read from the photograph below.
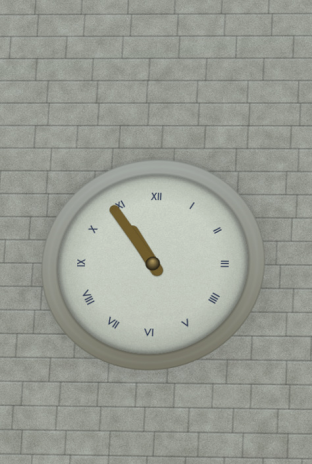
10:54
